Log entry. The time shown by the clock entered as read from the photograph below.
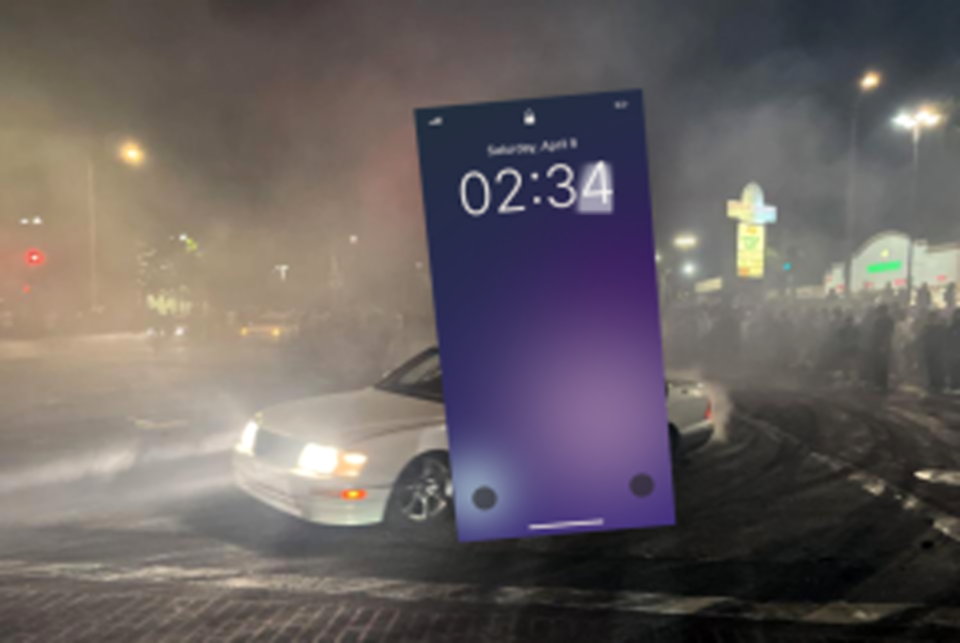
2:34
